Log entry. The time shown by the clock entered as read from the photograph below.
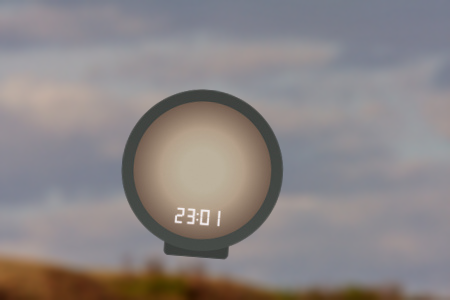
23:01
